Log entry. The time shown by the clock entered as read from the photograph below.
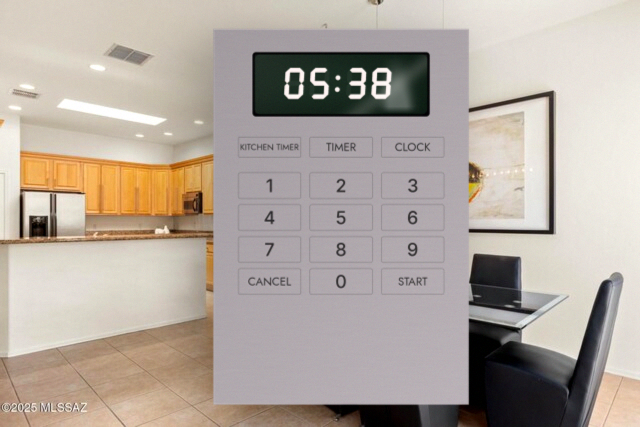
5:38
